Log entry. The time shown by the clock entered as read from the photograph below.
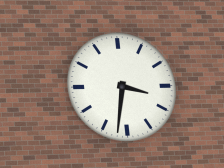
3:32
